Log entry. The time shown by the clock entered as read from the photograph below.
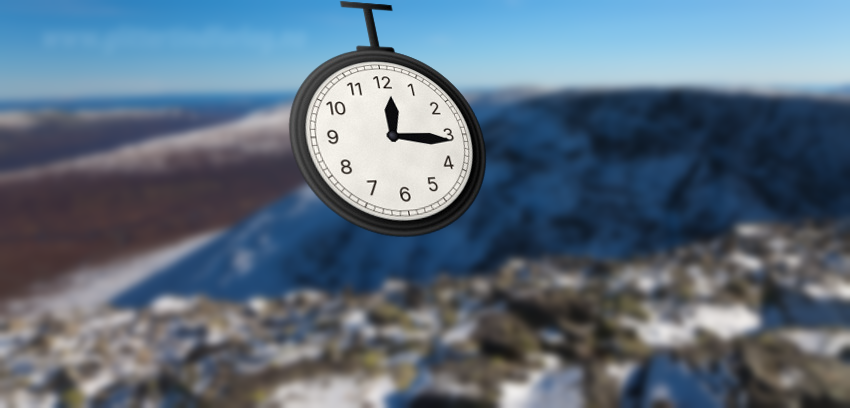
12:16
